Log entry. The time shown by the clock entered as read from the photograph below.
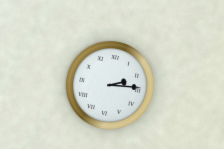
2:14
